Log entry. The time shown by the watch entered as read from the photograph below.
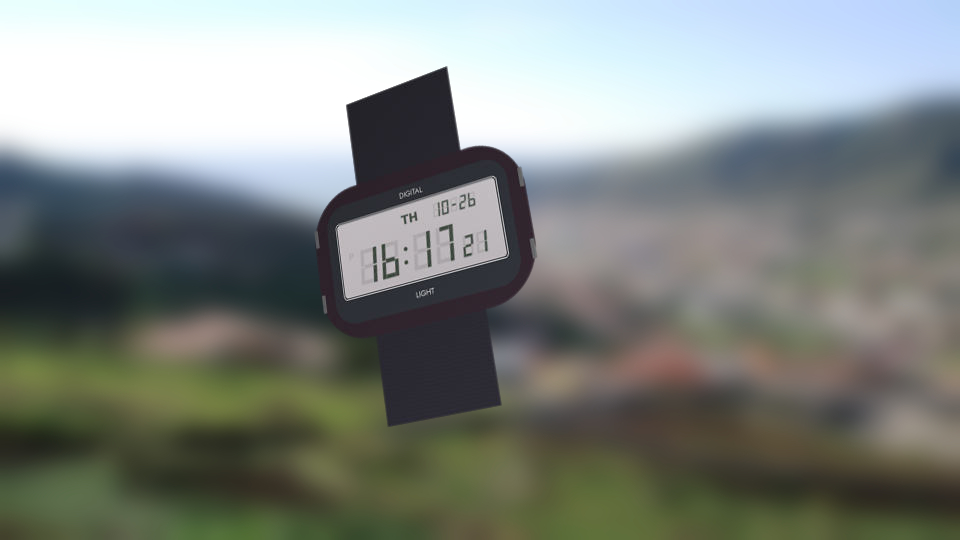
16:17:21
